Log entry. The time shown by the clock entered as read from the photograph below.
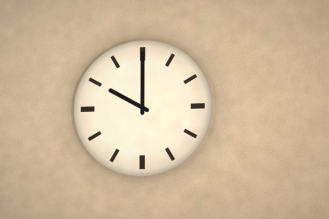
10:00
